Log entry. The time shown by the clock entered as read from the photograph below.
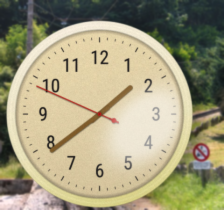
1:38:49
